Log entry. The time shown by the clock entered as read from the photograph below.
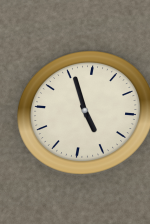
4:56
